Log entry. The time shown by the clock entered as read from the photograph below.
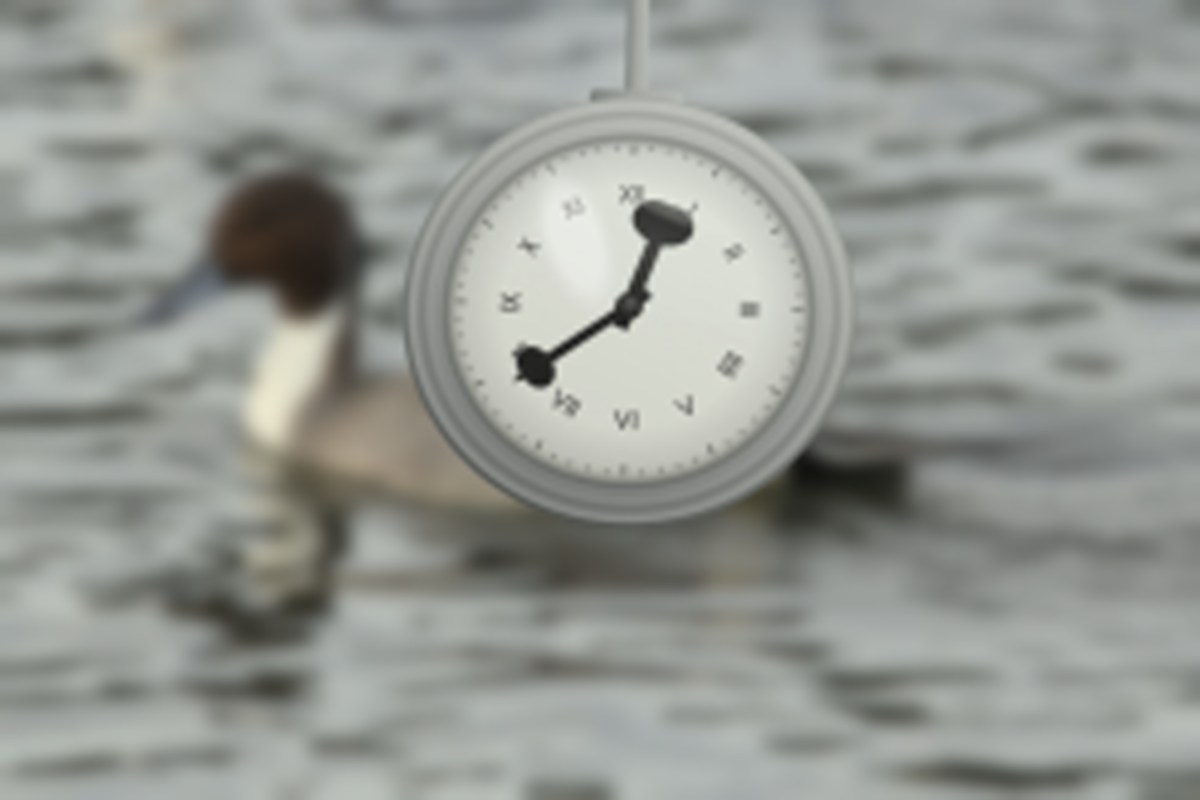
12:39
